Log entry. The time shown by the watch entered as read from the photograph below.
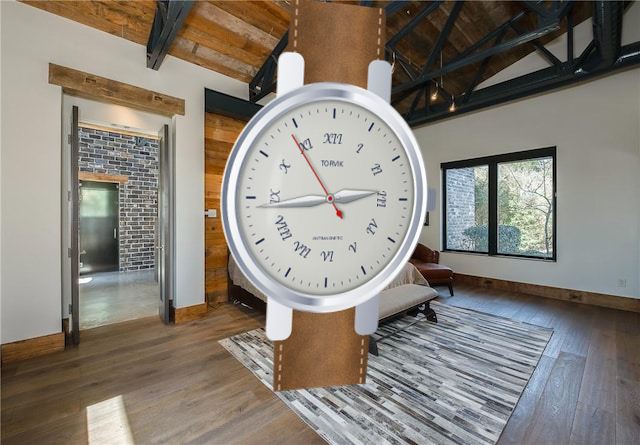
2:43:54
